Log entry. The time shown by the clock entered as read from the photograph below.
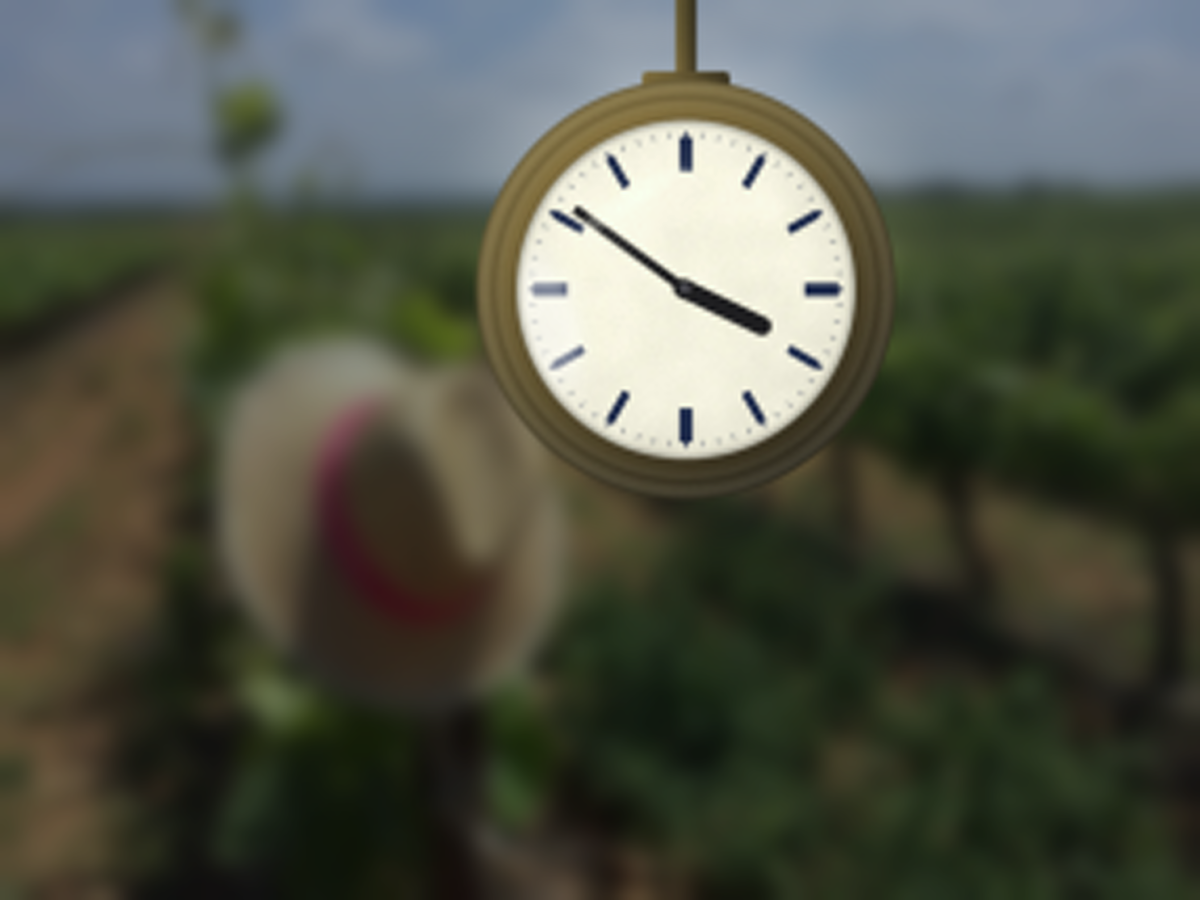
3:51
